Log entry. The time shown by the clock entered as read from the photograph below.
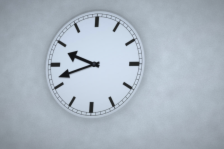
9:42
